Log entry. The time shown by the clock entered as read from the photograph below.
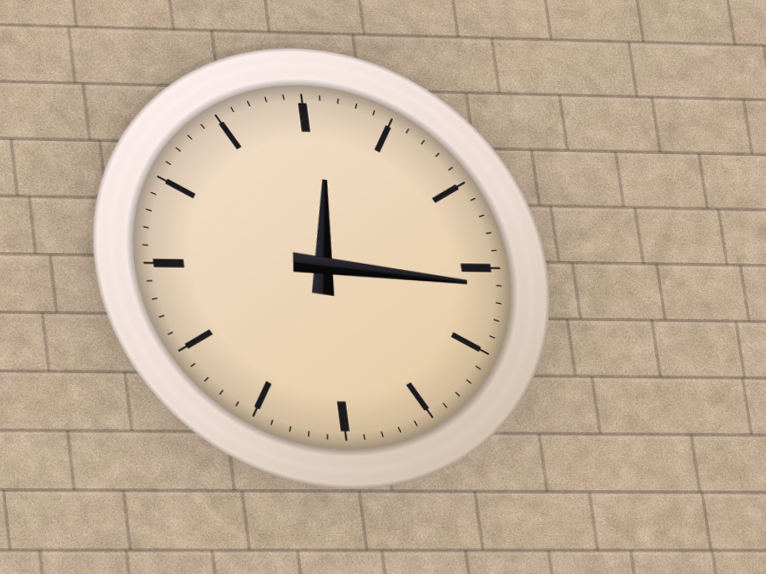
12:16
